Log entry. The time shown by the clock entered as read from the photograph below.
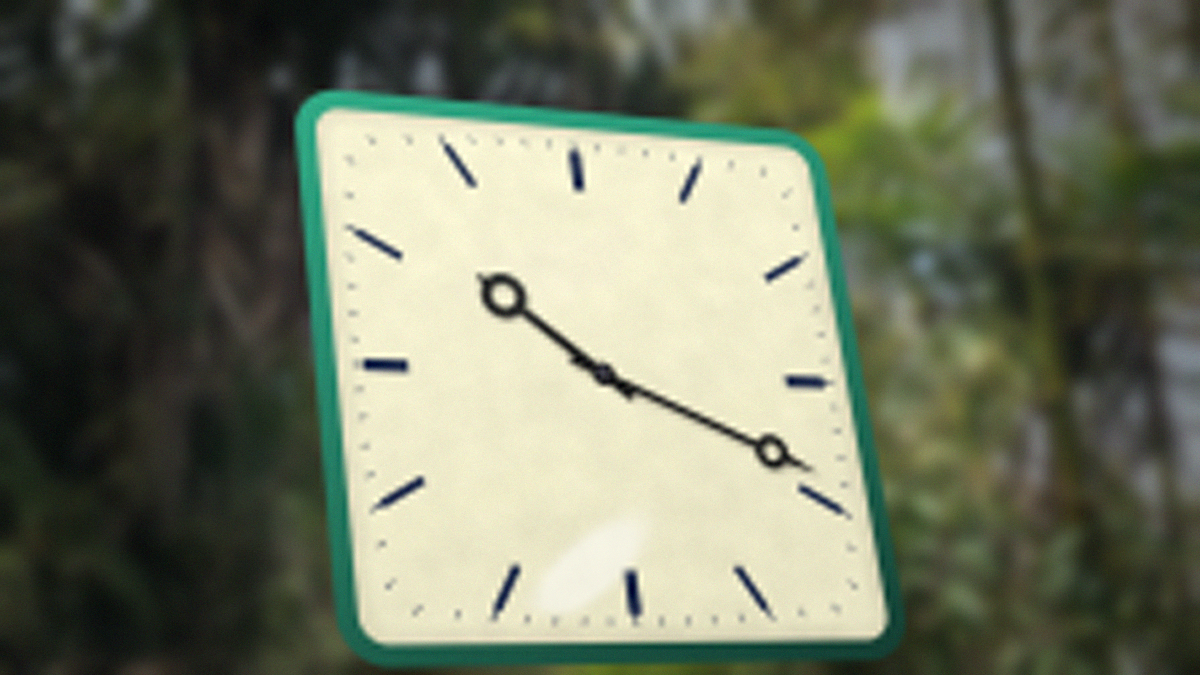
10:19
